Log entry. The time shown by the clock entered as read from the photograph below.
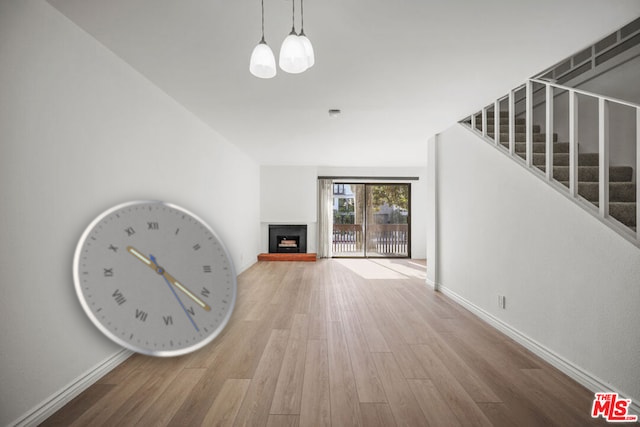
10:22:26
